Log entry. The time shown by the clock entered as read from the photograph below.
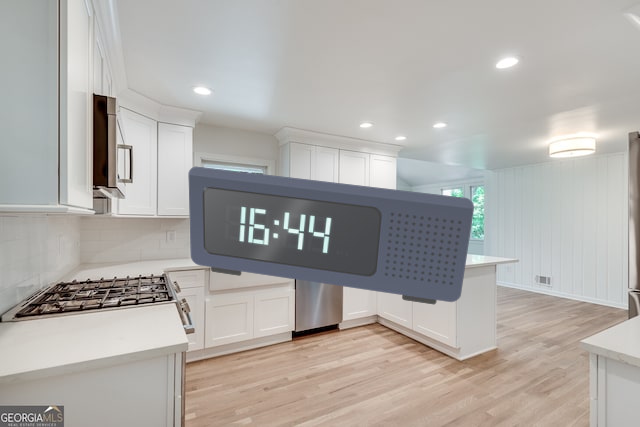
16:44
